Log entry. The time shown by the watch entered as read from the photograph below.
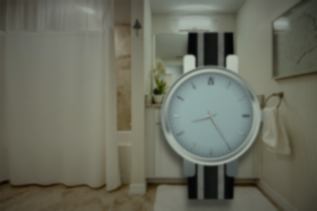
8:25
